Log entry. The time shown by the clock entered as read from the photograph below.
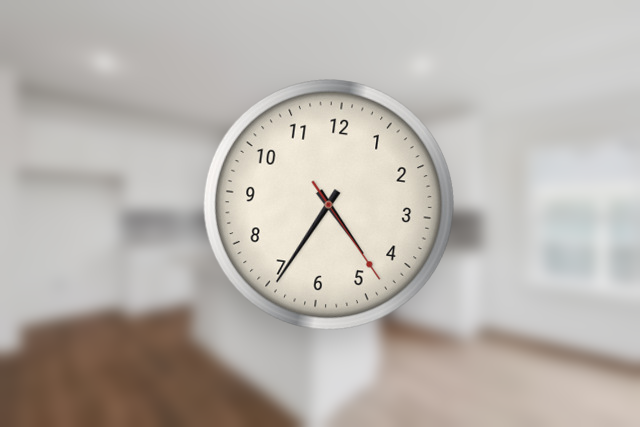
4:34:23
